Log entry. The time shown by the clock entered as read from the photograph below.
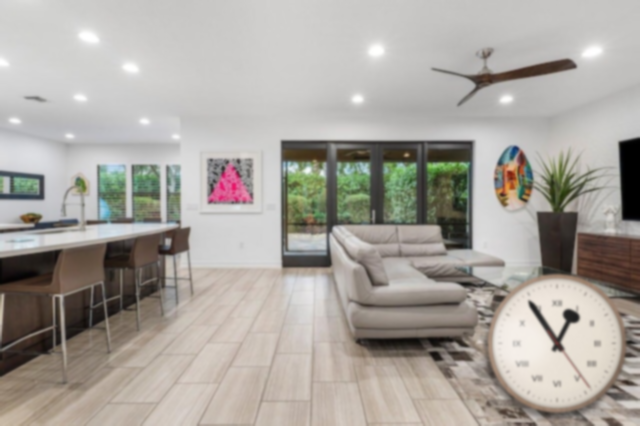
12:54:24
